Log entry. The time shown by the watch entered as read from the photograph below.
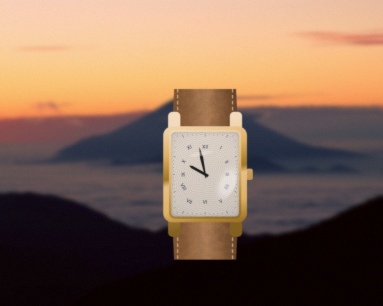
9:58
